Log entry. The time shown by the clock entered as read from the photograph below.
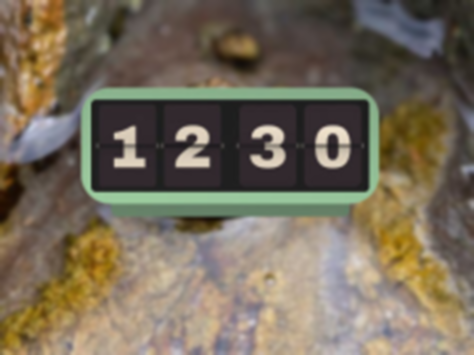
12:30
